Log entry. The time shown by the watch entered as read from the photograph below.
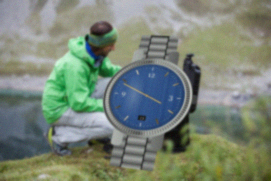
3:49
